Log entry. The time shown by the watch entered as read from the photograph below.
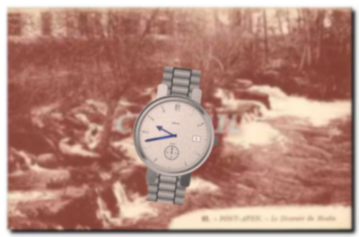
9:42
